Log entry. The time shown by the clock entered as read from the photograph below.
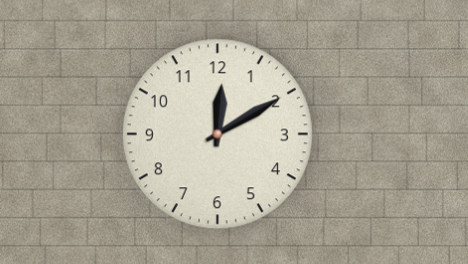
12:10
